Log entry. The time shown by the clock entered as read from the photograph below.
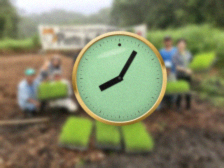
8:05
